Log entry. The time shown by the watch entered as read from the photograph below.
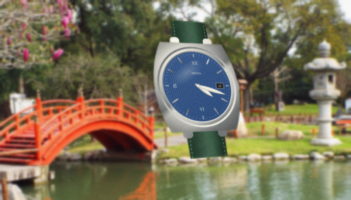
4:18
